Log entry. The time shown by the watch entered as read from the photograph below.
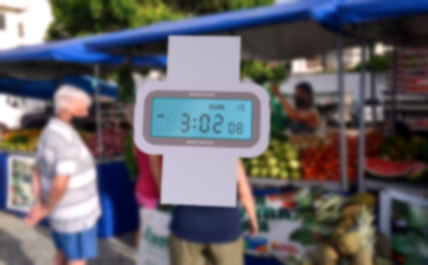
3:02:08
